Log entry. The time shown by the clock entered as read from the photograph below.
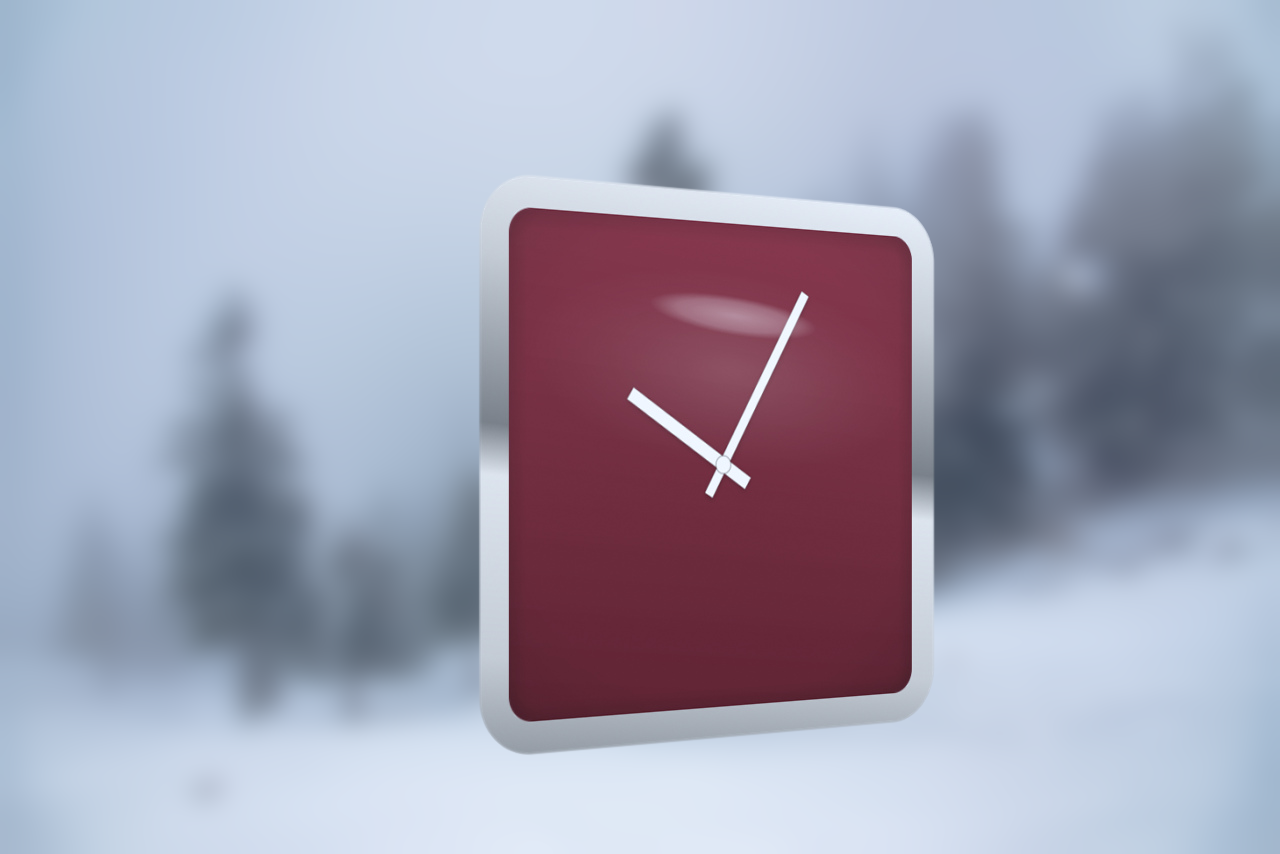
10:05
